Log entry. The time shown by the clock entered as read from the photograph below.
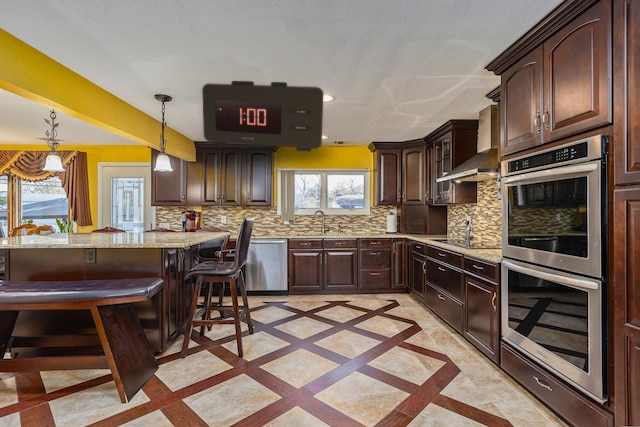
1:00
